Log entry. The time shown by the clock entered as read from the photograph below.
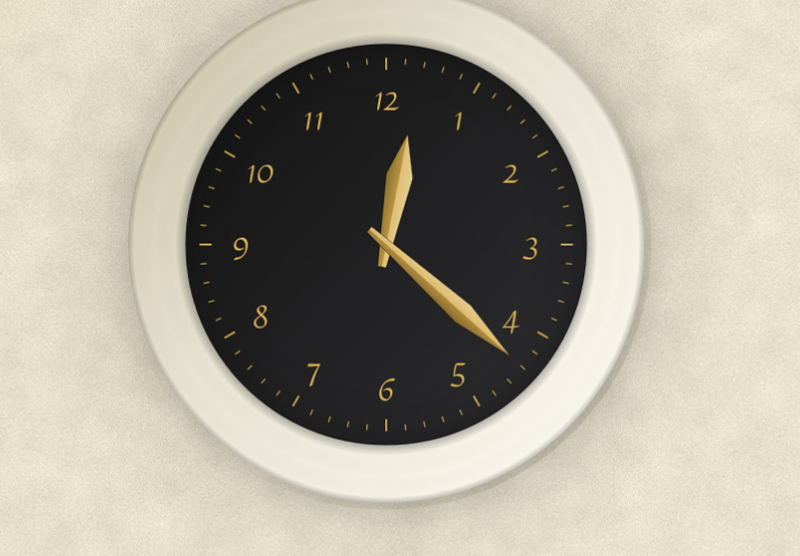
12:22
